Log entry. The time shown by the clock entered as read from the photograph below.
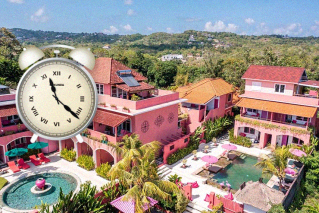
11:22
